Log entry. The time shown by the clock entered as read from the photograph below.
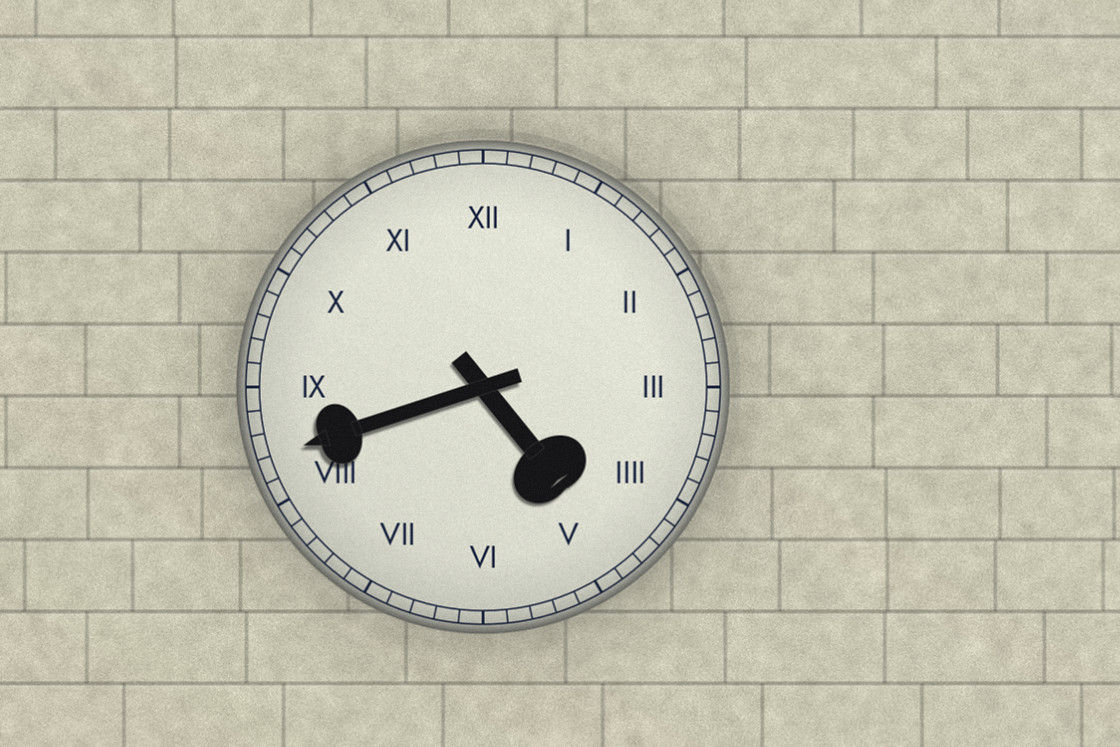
4:42
